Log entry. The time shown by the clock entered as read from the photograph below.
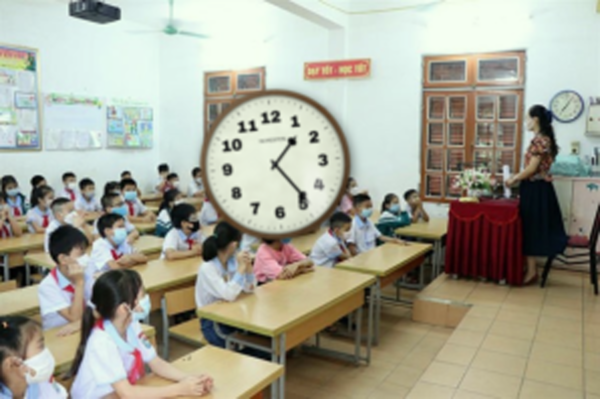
1:24
